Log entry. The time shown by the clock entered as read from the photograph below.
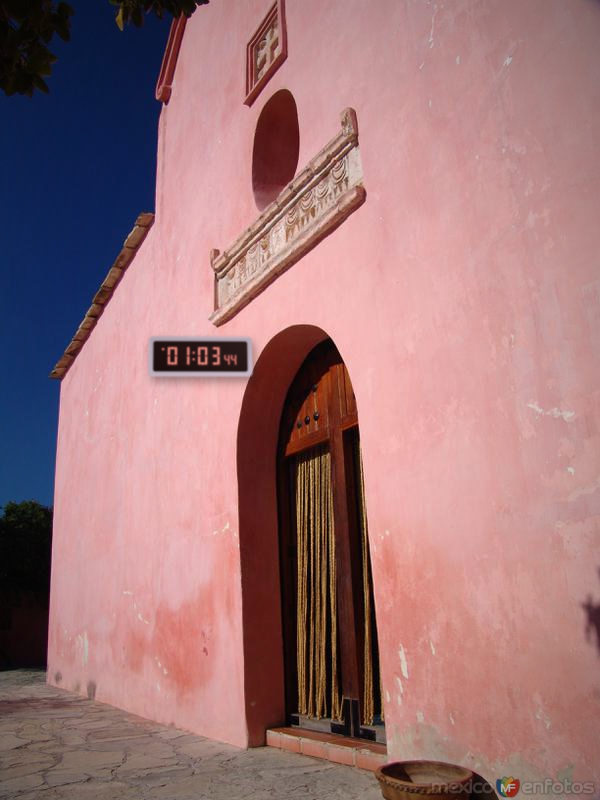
1:03
